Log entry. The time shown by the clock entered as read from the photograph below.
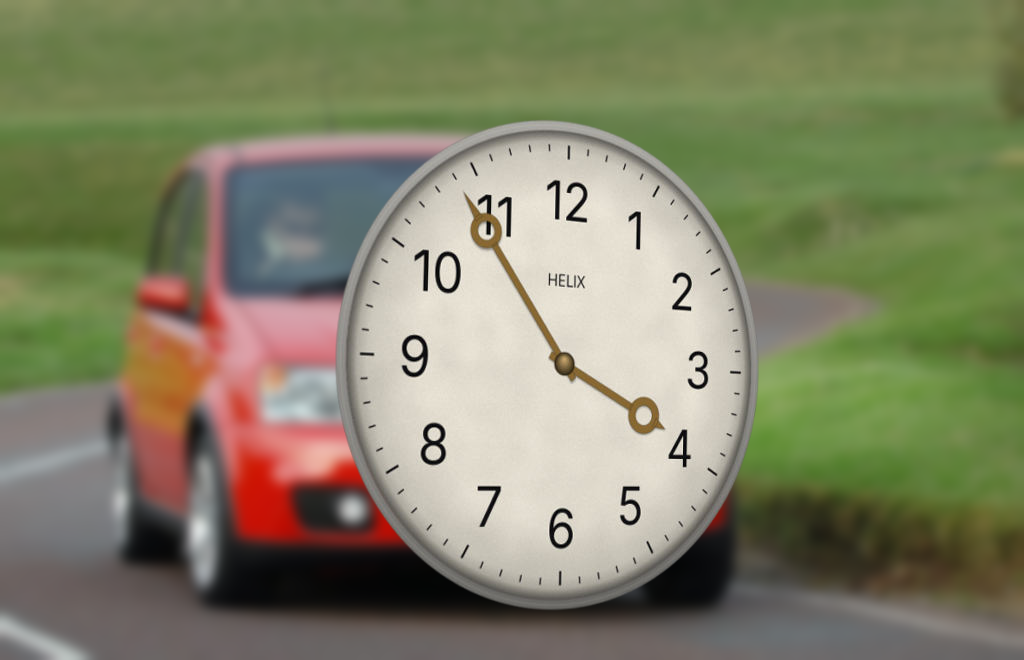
3:54
